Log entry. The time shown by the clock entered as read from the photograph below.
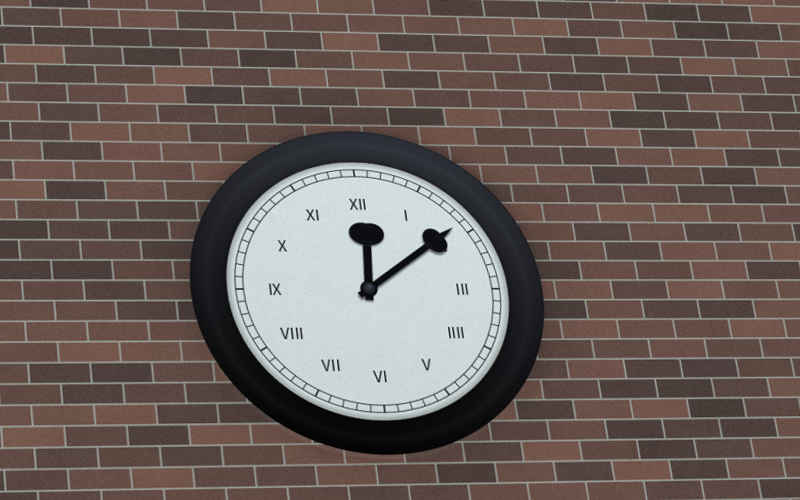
12:09
